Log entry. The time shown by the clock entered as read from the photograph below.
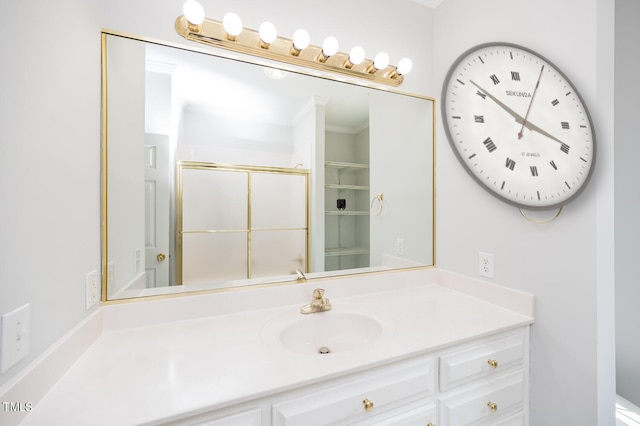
3:51:05
